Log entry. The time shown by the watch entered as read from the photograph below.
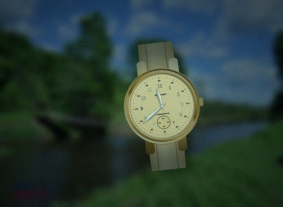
11:39
